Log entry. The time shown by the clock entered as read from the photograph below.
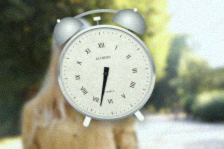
6:33
